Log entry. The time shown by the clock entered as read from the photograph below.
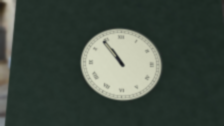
10:54
